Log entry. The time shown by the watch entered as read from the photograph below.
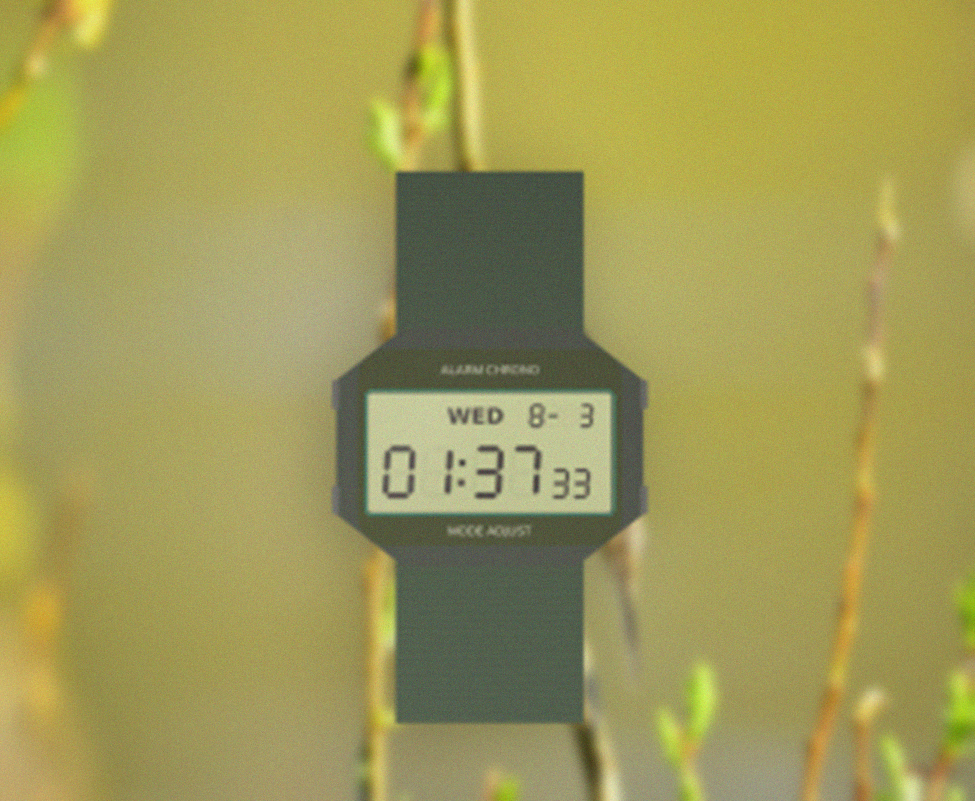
1:37:33
